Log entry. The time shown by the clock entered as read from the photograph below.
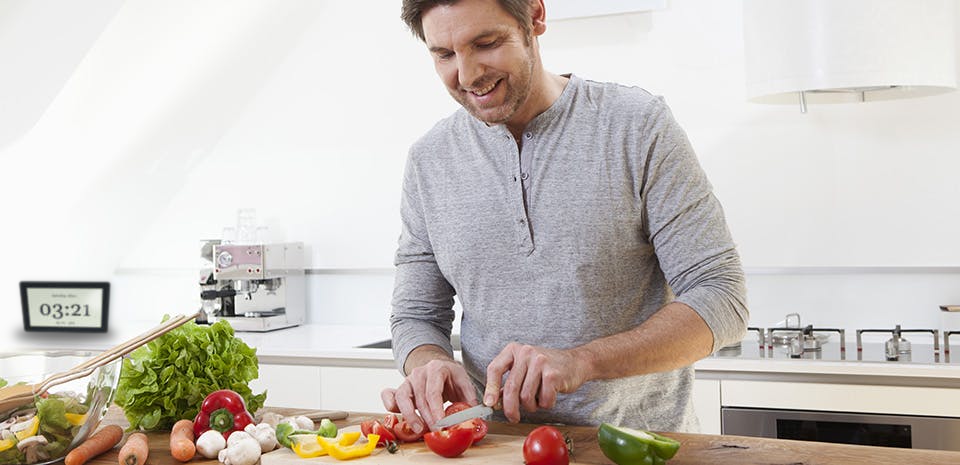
3:21
